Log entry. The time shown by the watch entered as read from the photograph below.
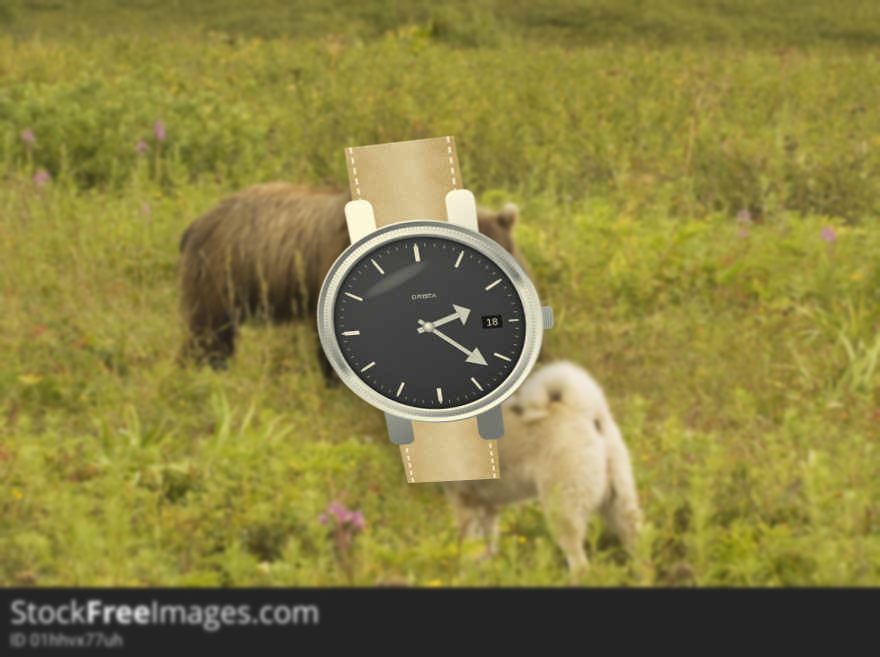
2:22
